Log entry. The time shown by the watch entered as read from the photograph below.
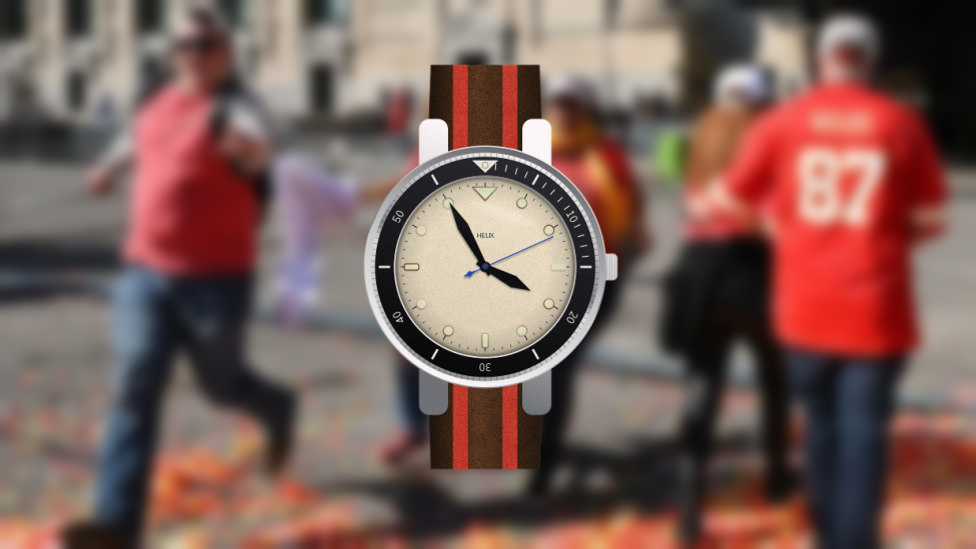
3:55:11
